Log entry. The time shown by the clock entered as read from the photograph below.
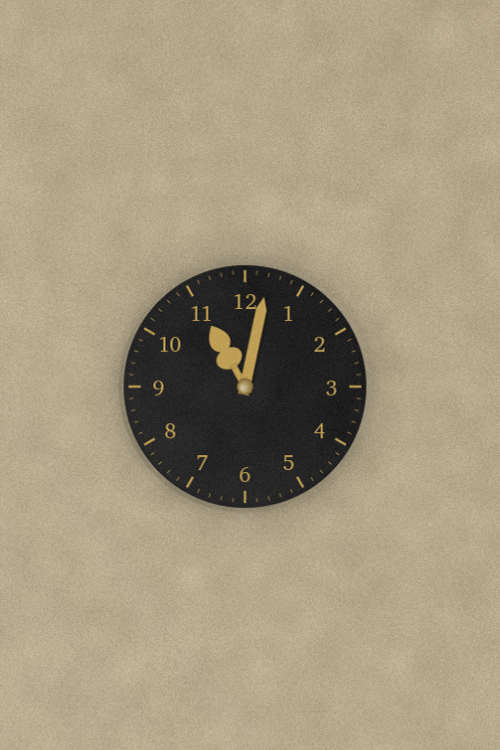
11:02
